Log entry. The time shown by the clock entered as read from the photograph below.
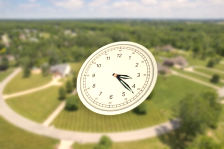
3:22
